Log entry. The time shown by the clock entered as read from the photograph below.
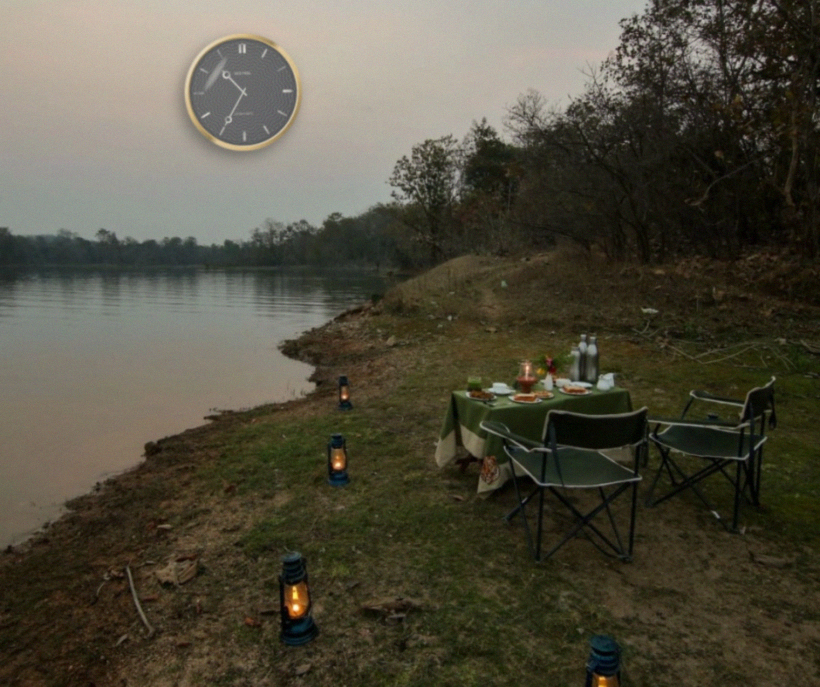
10:35
